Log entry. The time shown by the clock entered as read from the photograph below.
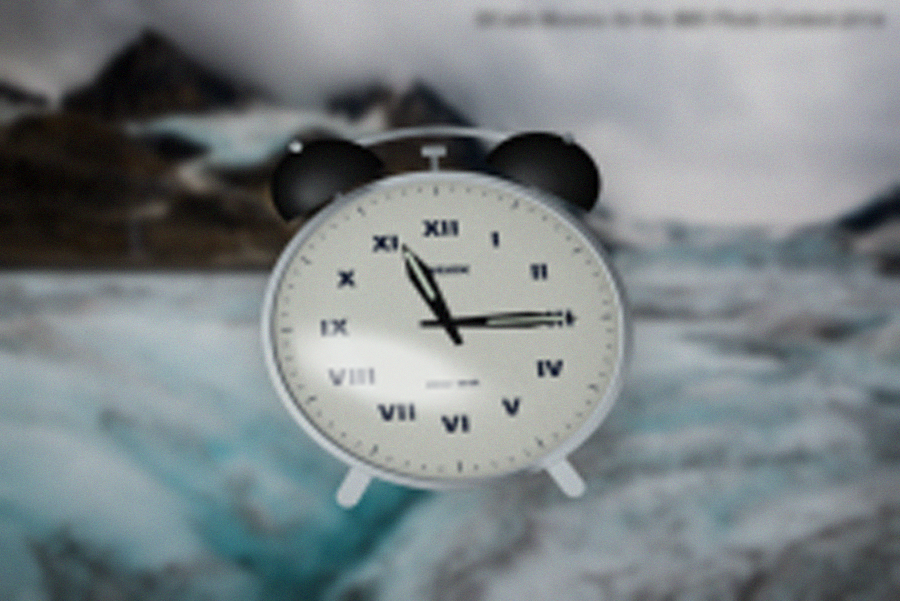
11:15
